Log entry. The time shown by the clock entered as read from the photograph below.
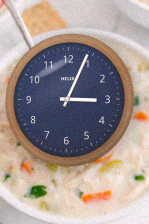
3:04
